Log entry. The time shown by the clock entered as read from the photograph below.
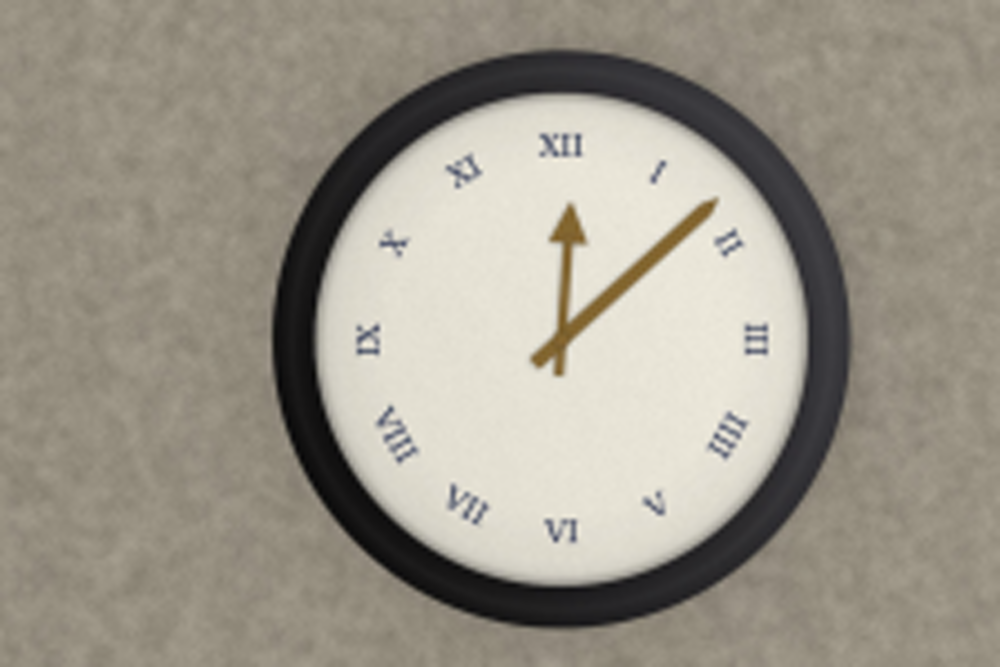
12:08
